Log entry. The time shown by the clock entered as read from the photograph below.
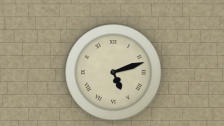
5:12
